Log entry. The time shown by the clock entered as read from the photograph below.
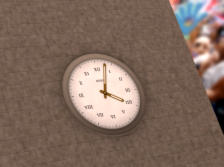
4:03
